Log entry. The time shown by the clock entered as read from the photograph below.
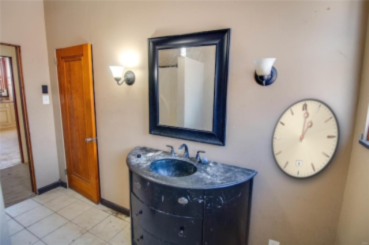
1:01
